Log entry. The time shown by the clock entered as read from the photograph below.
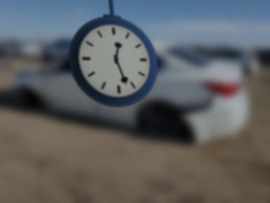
12:27
